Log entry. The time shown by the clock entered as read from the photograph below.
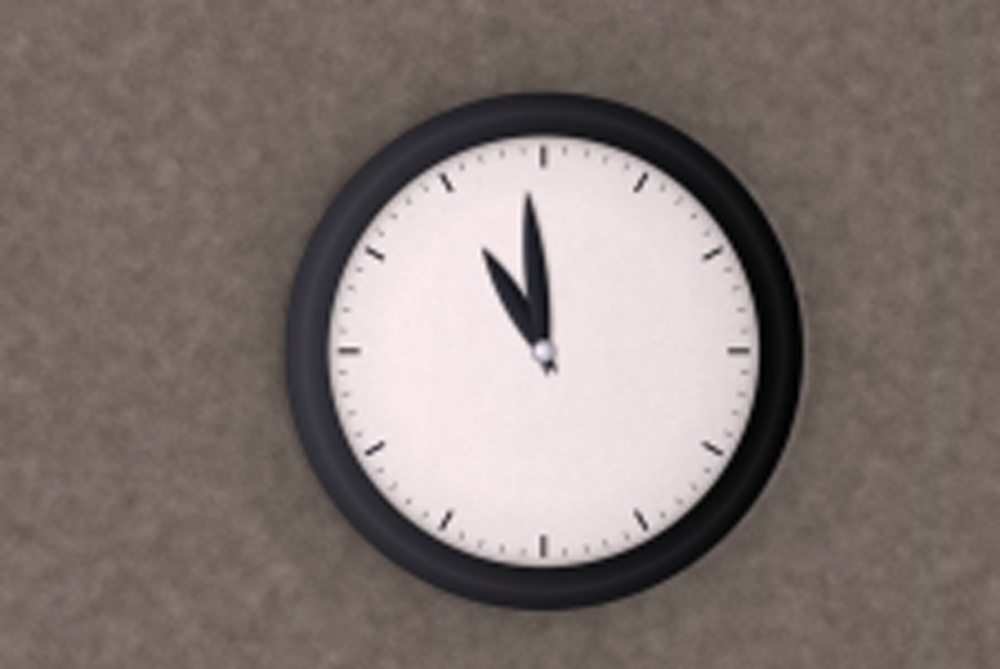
10:59
